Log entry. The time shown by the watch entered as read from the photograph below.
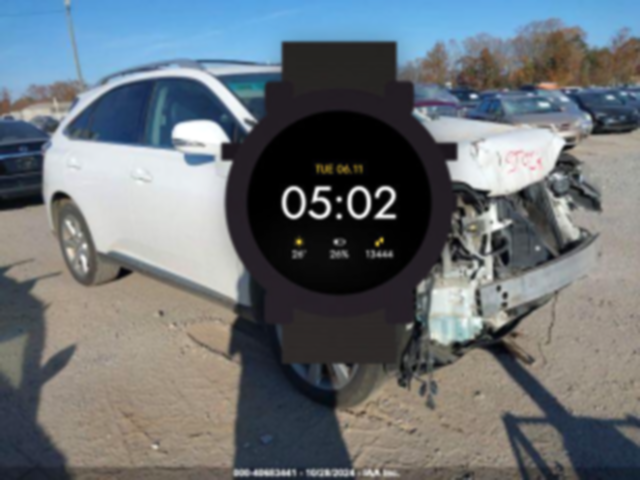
5:02
